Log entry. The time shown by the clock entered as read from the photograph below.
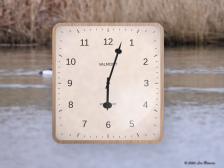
6:03
